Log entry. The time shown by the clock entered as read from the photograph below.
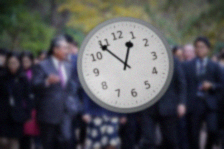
12:54
